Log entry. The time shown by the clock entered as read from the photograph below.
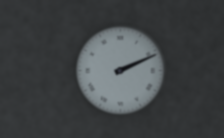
2:11
